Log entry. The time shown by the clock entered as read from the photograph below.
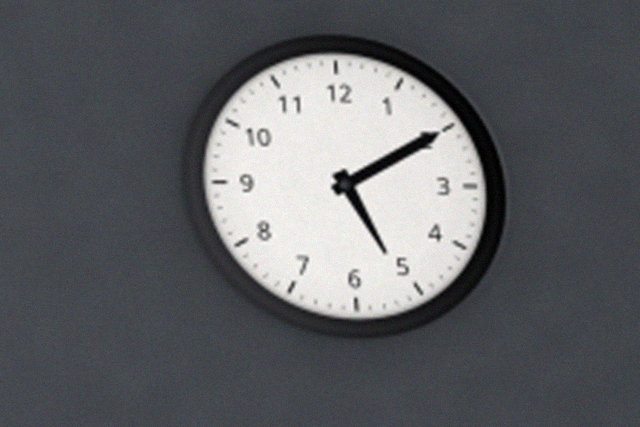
5:10
